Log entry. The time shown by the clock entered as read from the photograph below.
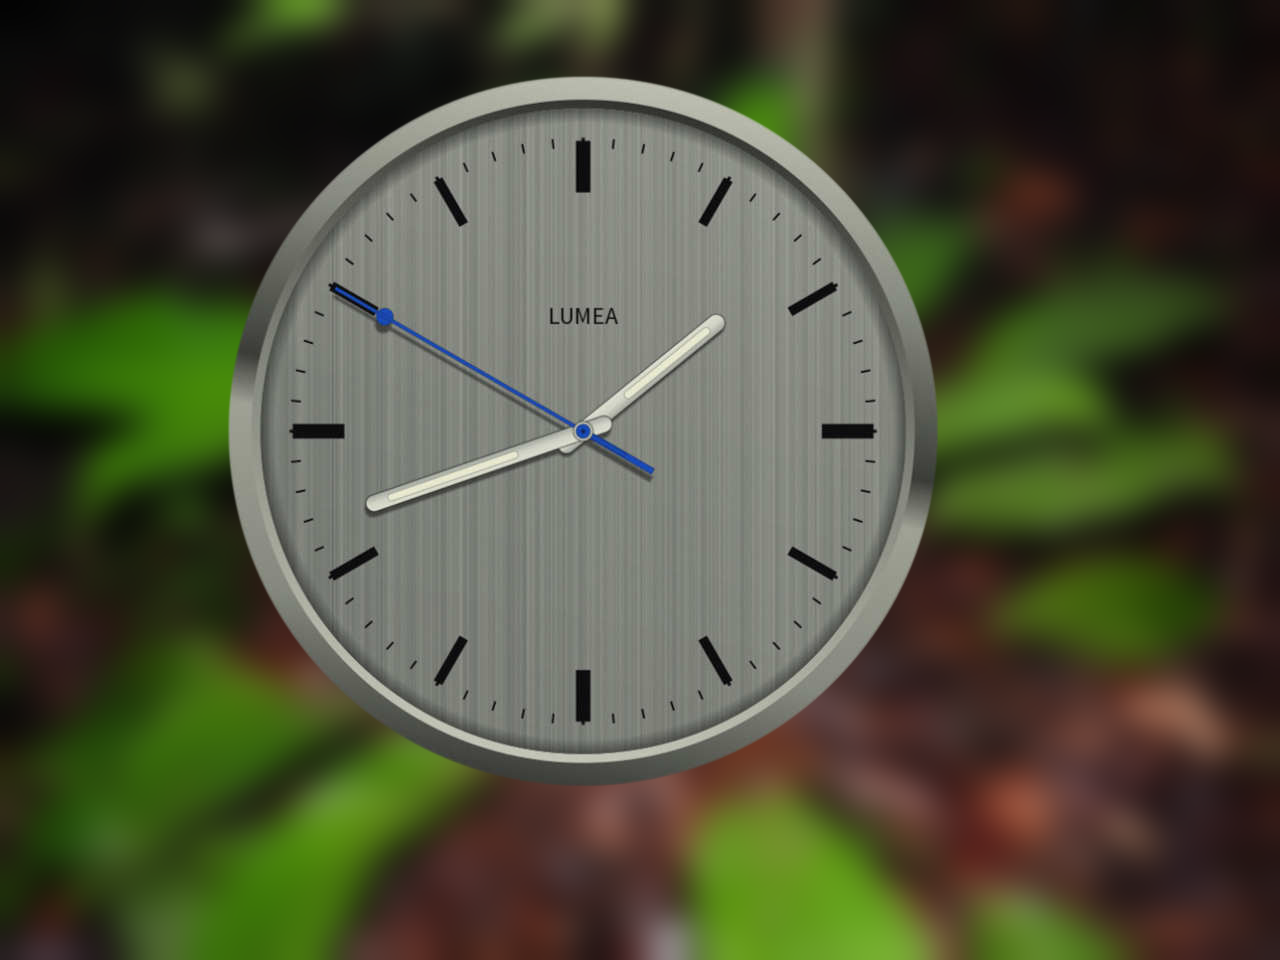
1:41:50
